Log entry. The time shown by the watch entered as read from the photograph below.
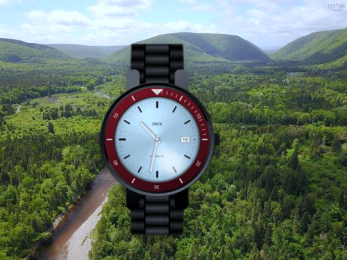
10:32
